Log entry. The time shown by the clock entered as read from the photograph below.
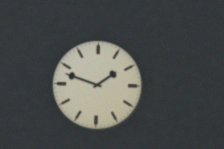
1:48
